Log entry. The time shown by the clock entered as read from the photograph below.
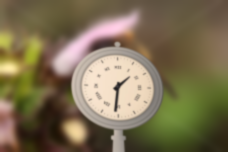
1:31
